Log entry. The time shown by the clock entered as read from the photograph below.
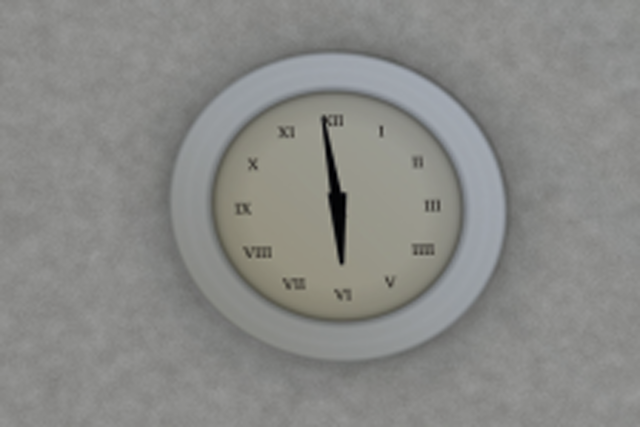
5:59
